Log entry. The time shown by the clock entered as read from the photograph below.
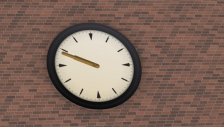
9:49
